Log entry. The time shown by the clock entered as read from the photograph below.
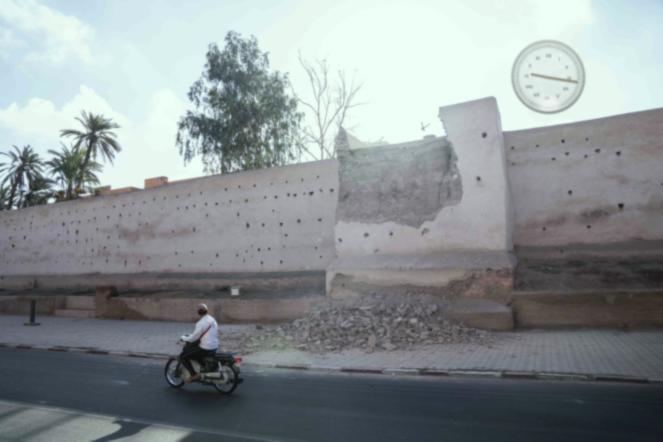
9:16
